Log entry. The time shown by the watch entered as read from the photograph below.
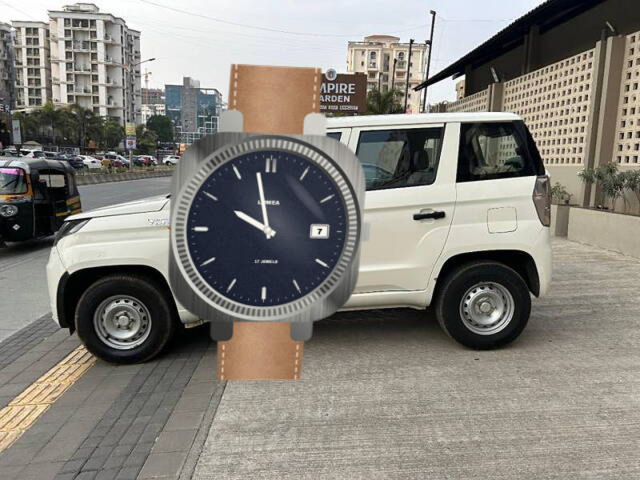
9:58
